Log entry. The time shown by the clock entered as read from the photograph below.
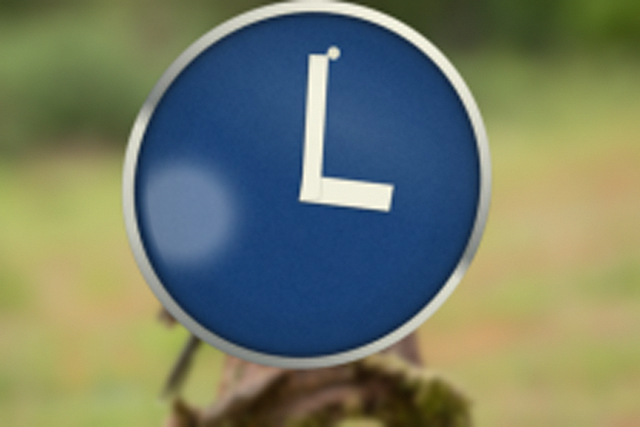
2:59
